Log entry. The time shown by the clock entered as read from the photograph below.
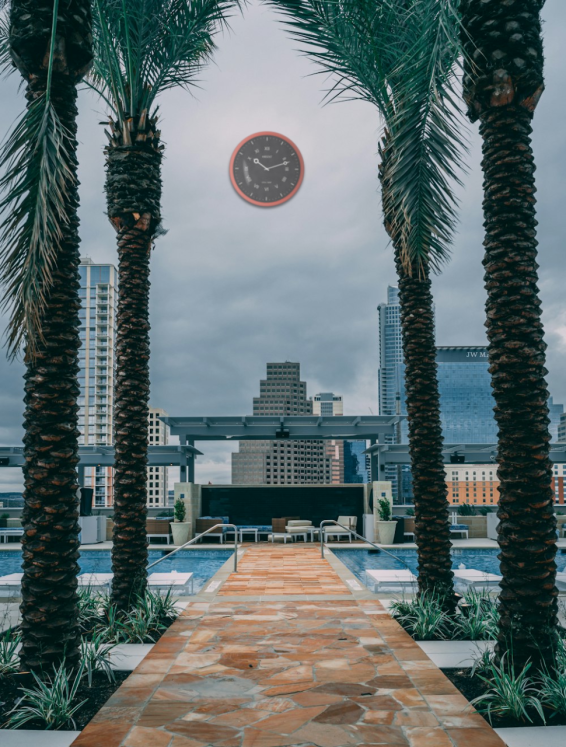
10:12
